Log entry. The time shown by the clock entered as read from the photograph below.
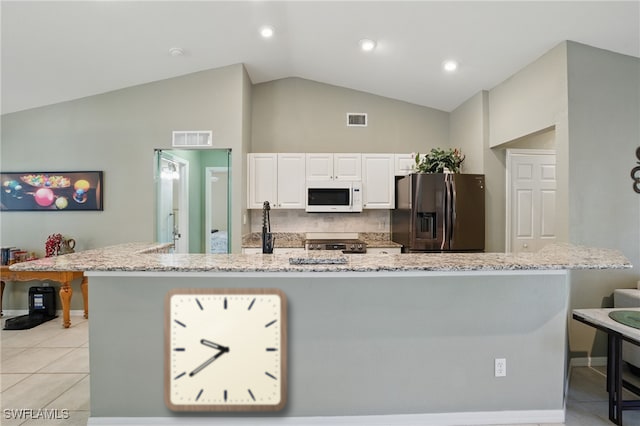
9:39
